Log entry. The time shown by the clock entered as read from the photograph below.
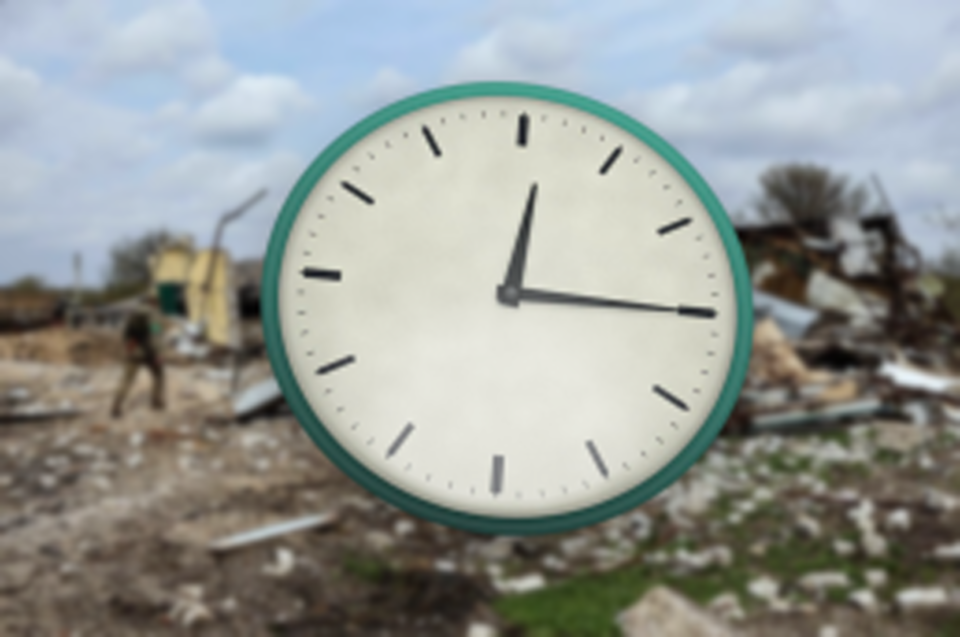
12:15
